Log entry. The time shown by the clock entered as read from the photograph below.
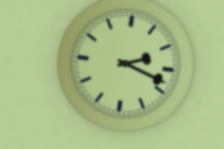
2:18
